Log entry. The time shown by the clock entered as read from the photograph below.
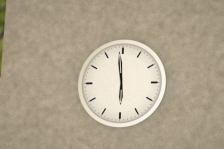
5:59
